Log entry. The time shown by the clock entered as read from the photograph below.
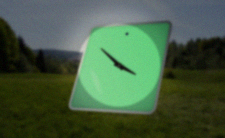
3:51
